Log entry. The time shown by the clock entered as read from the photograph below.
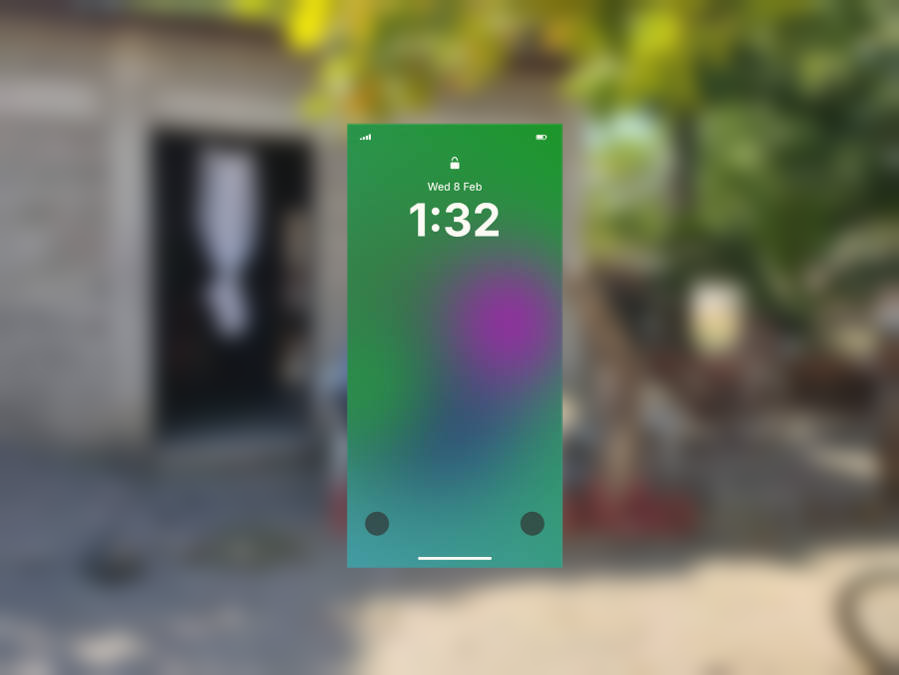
1:32
